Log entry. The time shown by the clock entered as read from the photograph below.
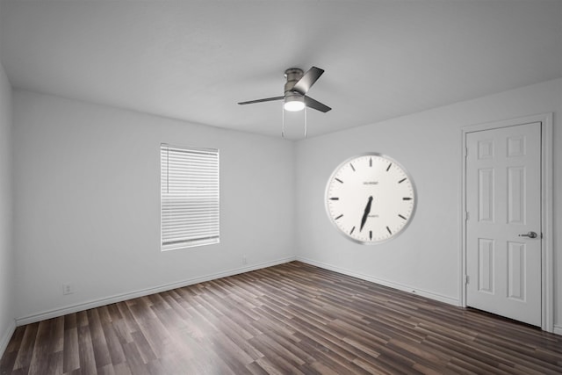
6:33
